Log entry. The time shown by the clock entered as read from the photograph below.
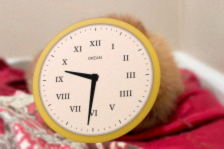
9:31
